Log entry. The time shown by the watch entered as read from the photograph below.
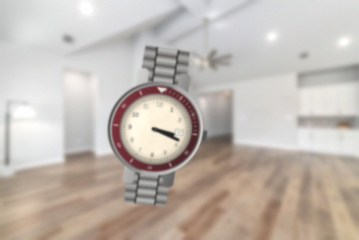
3:18
